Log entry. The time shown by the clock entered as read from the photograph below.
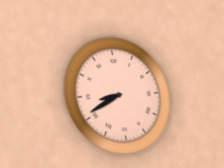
8:41
